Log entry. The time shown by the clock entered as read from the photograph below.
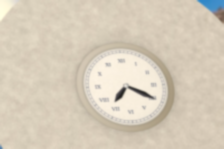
7:20
